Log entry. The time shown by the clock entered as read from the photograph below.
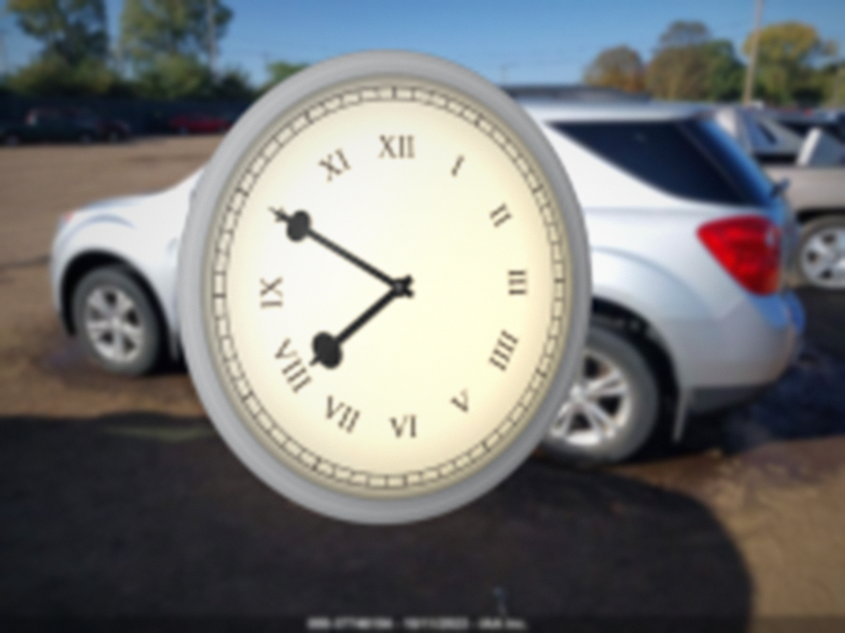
7:50
